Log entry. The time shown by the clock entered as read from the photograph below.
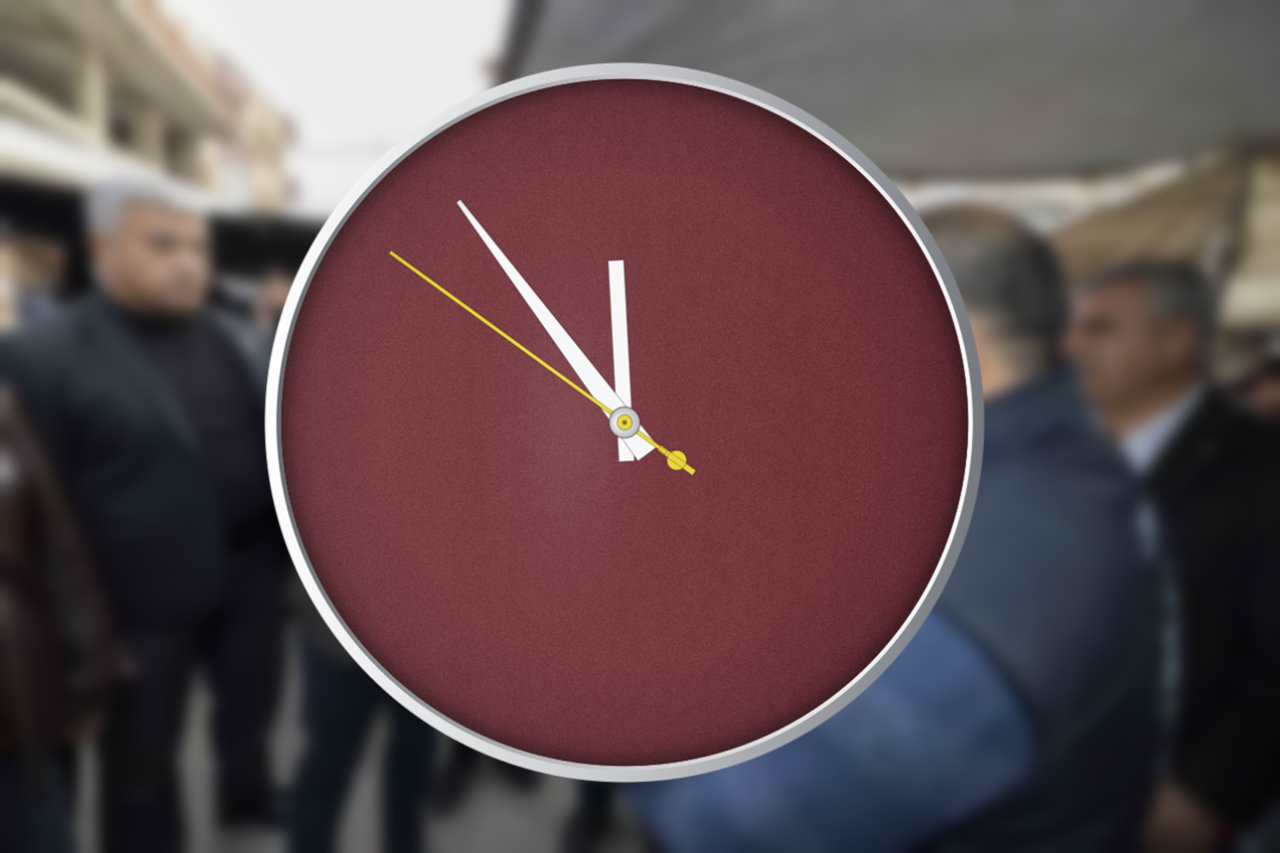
11:53:51
